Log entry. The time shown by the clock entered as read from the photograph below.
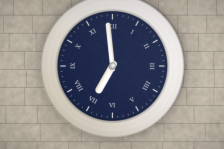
6:59
